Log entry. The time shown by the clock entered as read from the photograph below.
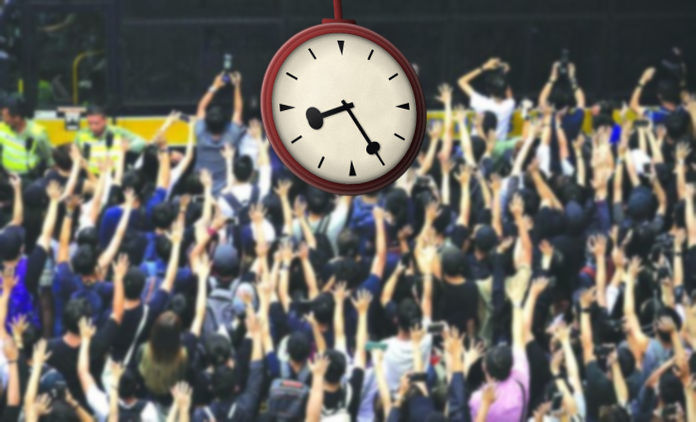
8:25
